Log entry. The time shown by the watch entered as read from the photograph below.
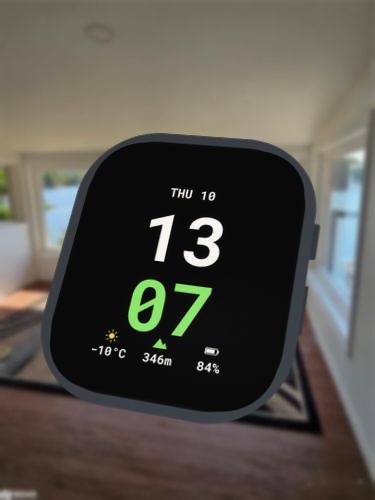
13:07
